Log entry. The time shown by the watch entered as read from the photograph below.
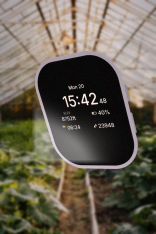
15:42
